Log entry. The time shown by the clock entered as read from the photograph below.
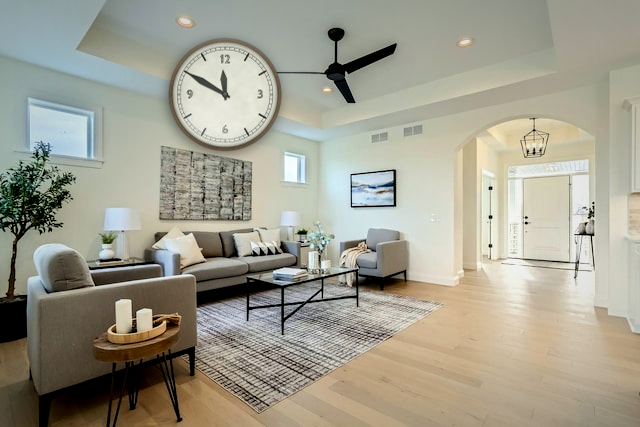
11:50
